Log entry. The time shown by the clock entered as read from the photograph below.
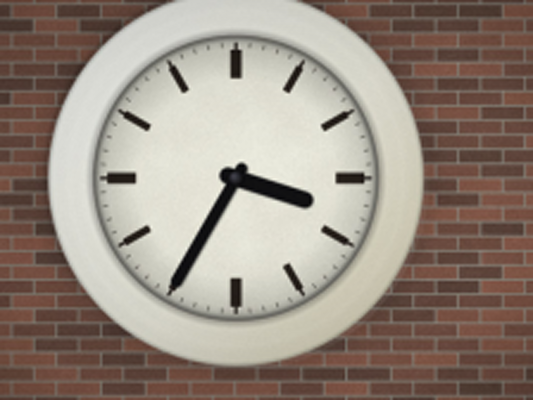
3:35
